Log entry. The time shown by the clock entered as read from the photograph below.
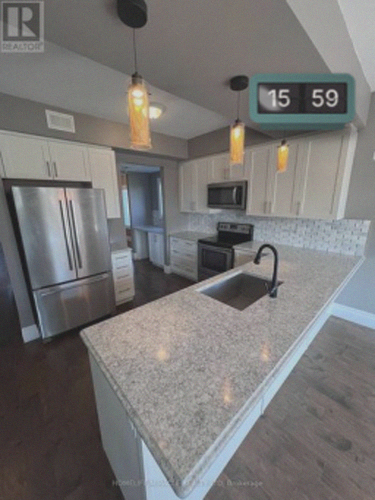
15:59
